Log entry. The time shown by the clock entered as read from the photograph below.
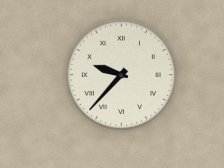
9:37
